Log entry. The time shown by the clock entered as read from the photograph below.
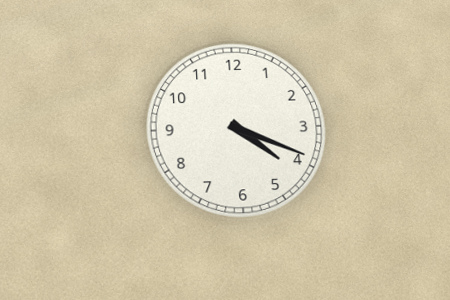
4:19
